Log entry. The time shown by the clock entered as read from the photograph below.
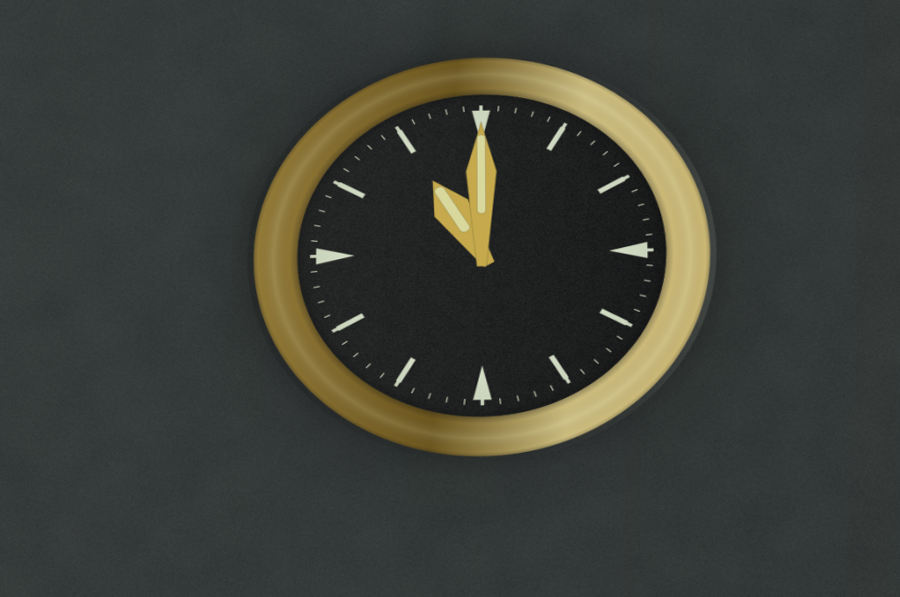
11:00
